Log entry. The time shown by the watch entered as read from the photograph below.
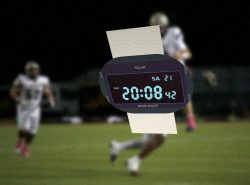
20:08:42
